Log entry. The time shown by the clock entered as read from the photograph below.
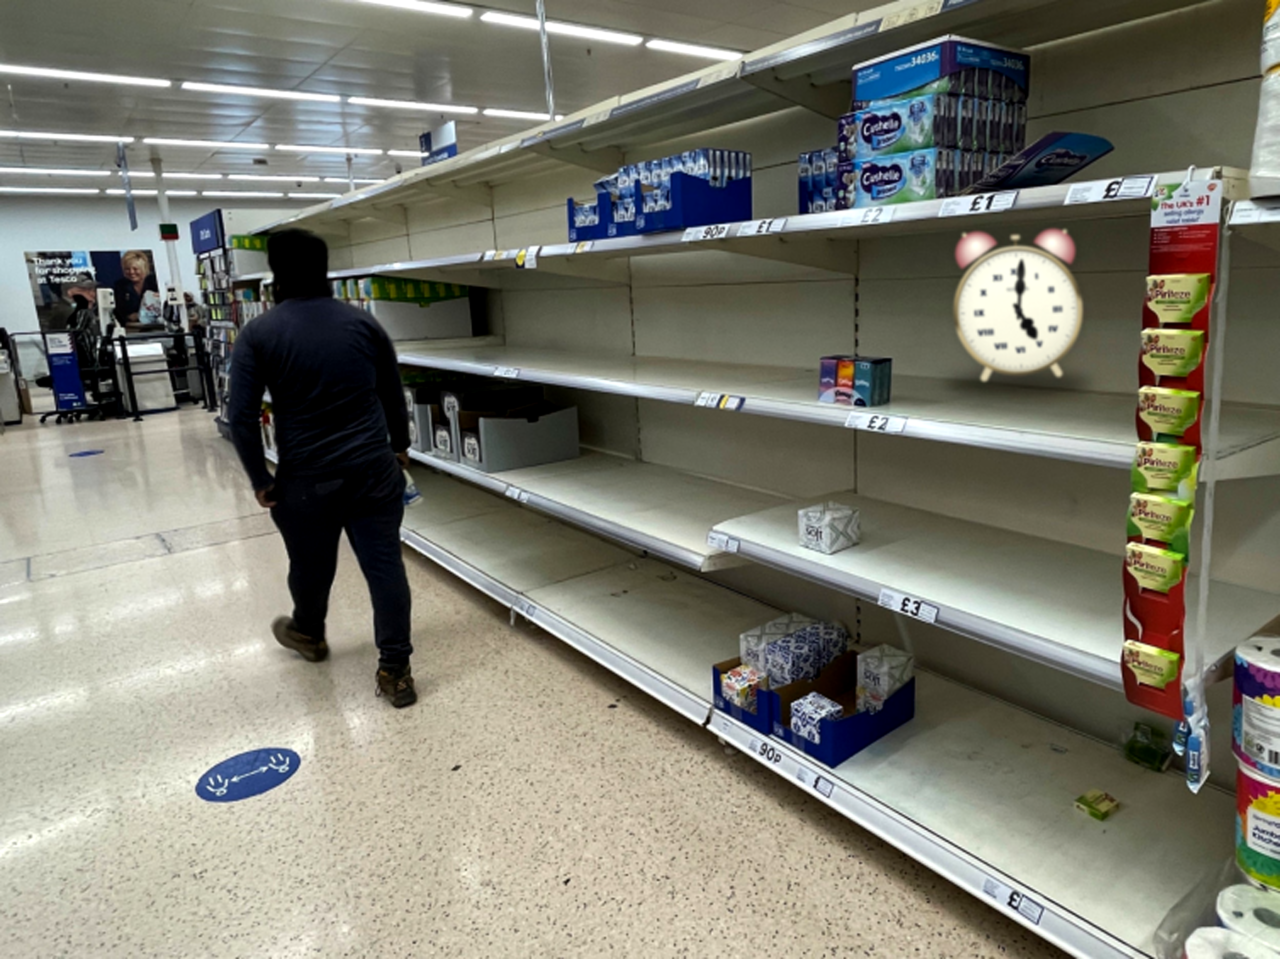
5:01
